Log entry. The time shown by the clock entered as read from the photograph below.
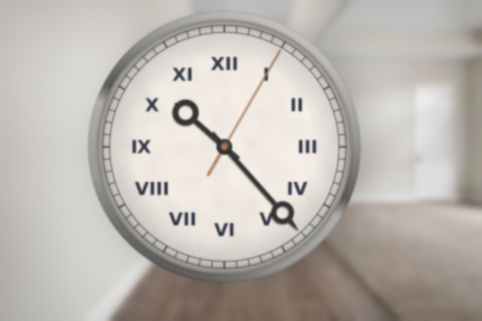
10:23:05
